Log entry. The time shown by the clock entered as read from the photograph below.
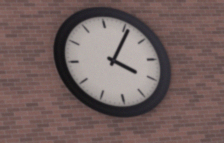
4:06
